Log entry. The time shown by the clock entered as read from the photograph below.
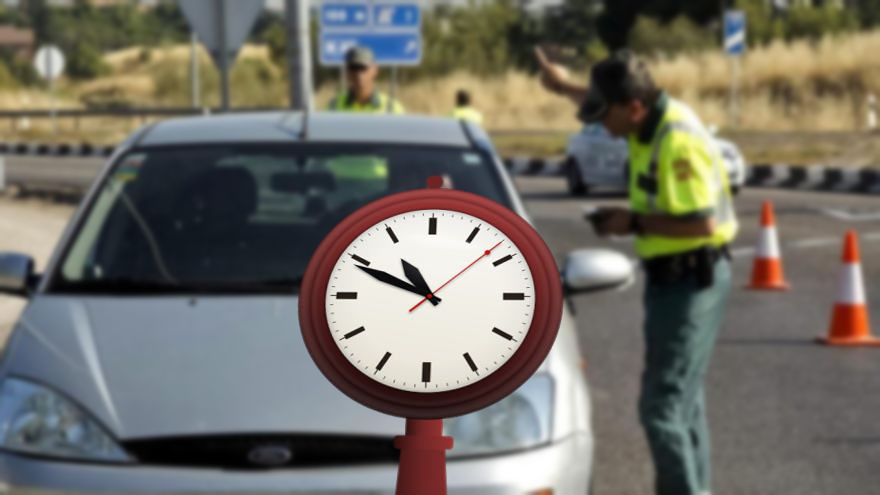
10:49:08
